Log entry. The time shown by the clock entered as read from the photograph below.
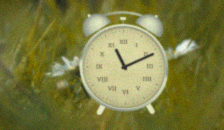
11:11
